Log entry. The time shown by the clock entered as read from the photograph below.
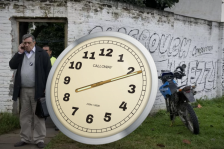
8:11
